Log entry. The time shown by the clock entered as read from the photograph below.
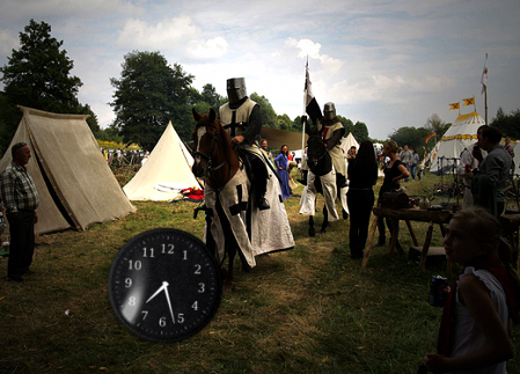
7:27
